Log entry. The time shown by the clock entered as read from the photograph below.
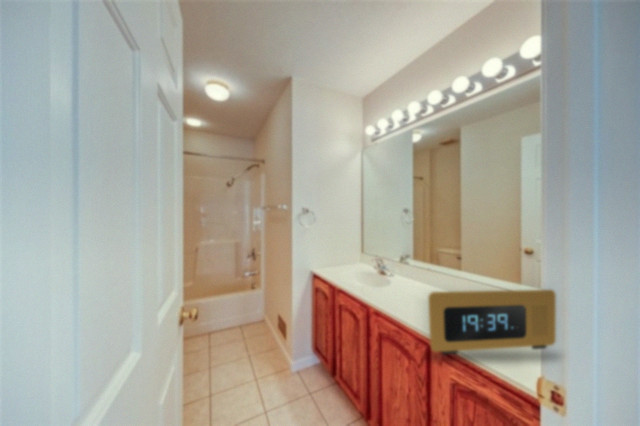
19:39
